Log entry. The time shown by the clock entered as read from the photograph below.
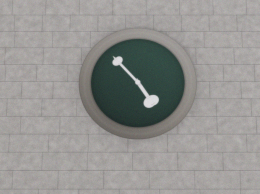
4:53
